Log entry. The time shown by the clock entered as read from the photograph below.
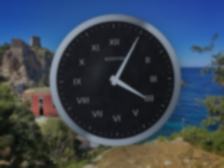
4:05
